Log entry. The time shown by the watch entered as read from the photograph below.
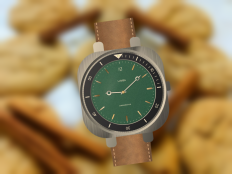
9:09
